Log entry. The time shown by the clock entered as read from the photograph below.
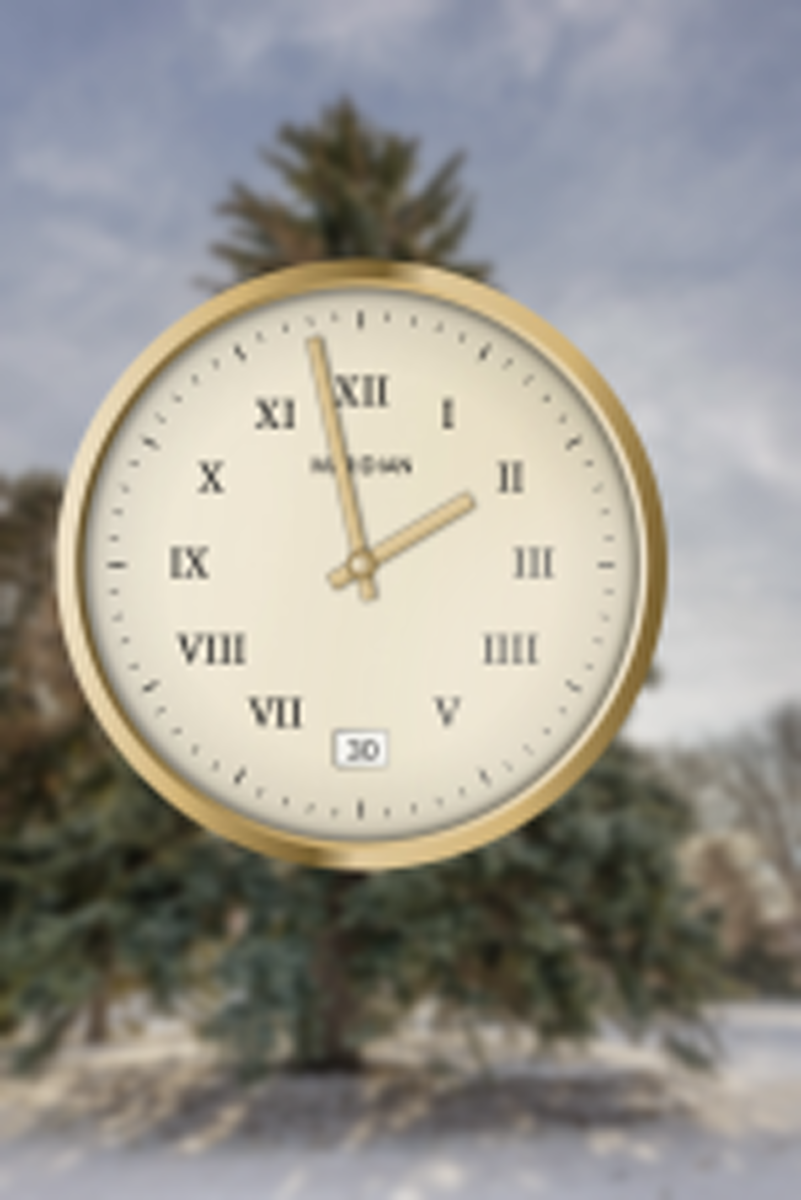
1:58
